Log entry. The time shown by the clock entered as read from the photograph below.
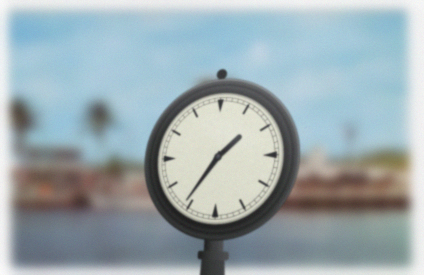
1:36
